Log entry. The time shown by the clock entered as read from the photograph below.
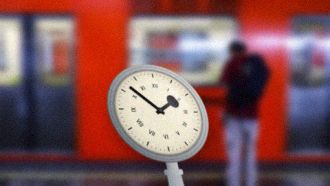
1:52
